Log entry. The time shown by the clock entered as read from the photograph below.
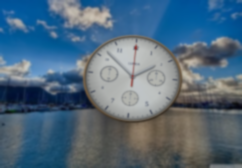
1:52
